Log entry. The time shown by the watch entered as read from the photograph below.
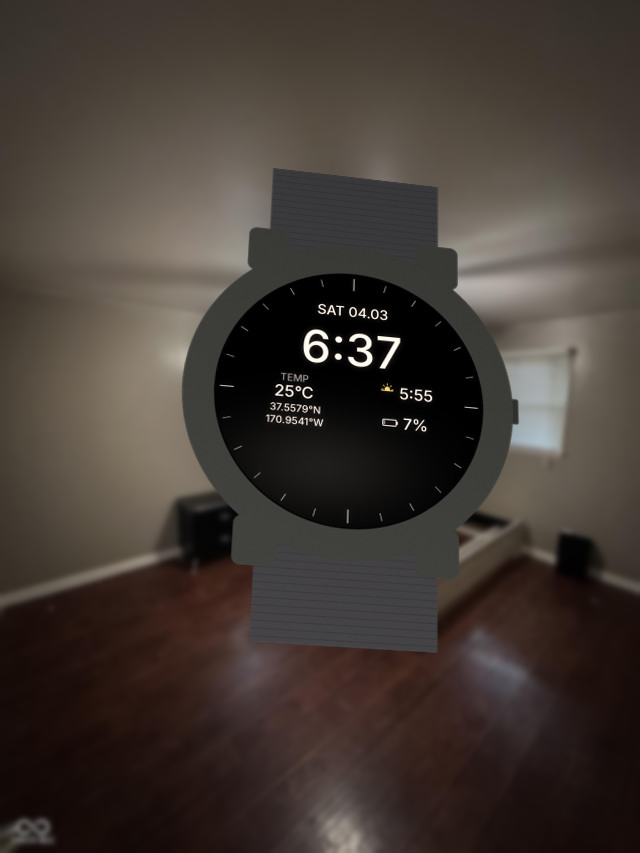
6:37
